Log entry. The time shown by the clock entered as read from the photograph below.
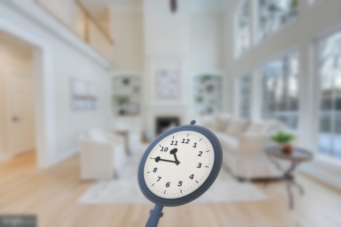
10:45
